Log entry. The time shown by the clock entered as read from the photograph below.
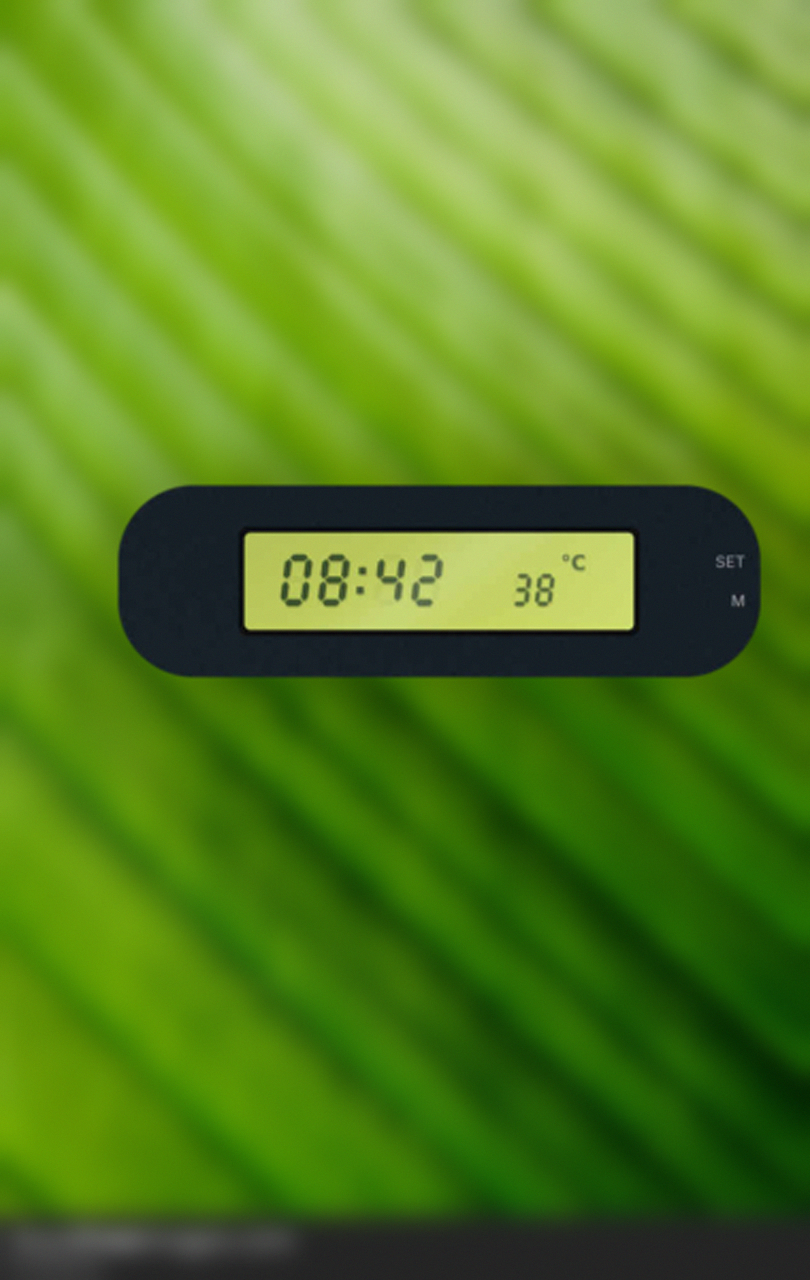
8:42
